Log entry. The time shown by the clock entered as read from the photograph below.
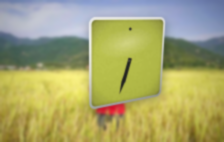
6:33
